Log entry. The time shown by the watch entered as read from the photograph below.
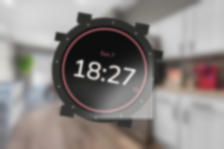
18:27
